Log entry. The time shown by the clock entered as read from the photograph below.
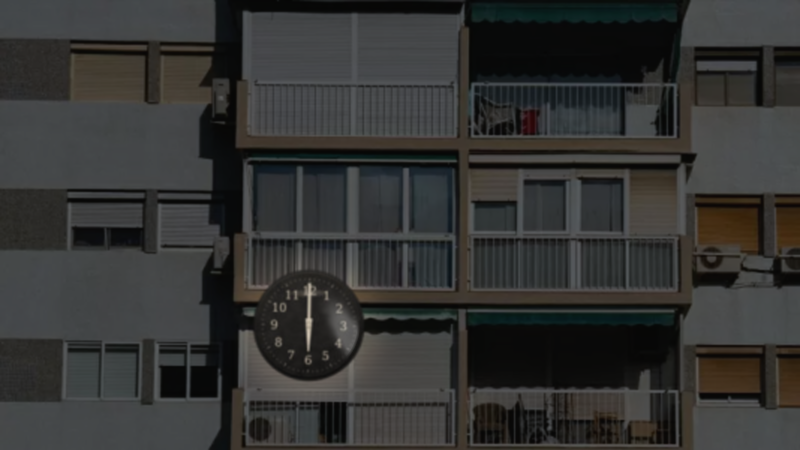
6:00
